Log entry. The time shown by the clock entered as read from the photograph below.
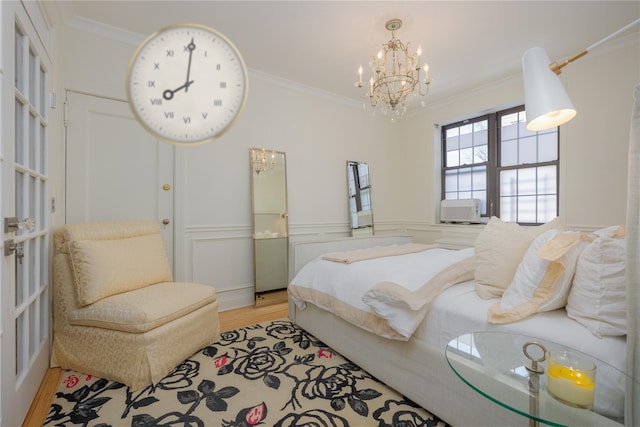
8:01
